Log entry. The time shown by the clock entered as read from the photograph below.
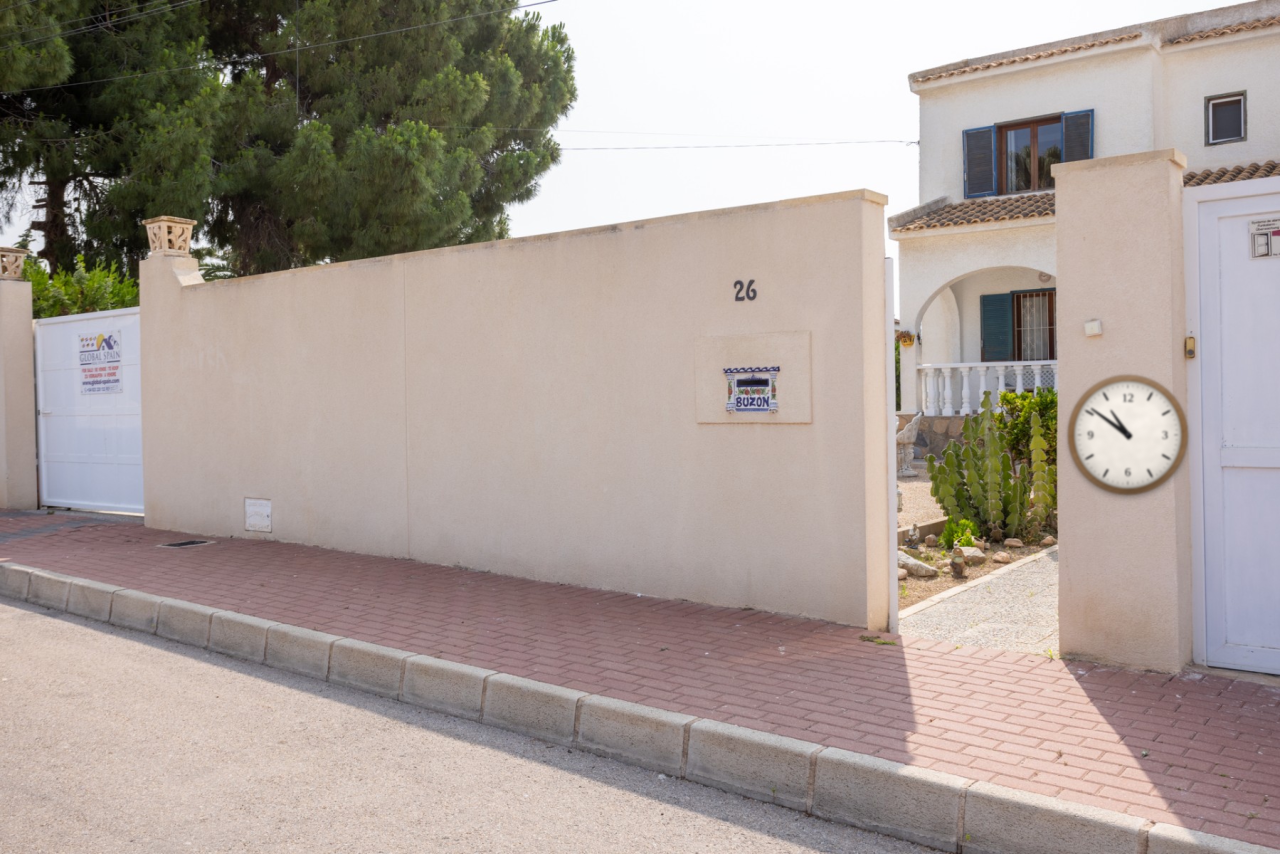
10:51
